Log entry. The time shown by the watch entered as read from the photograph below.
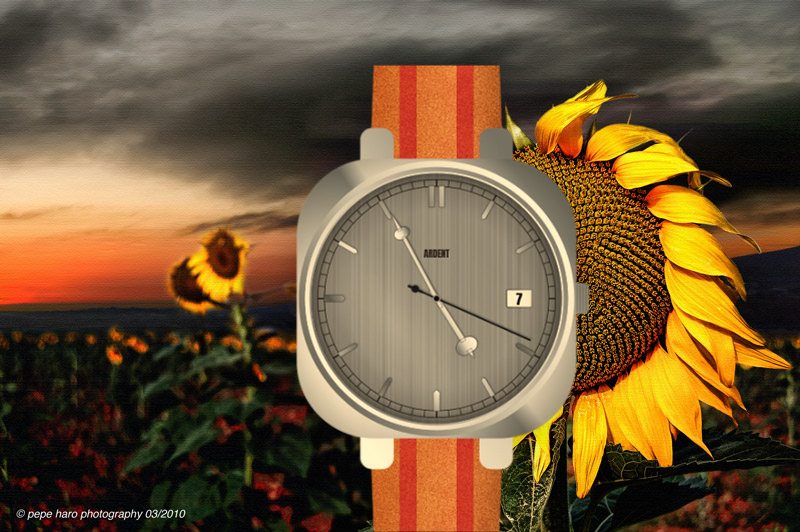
4:55:19
